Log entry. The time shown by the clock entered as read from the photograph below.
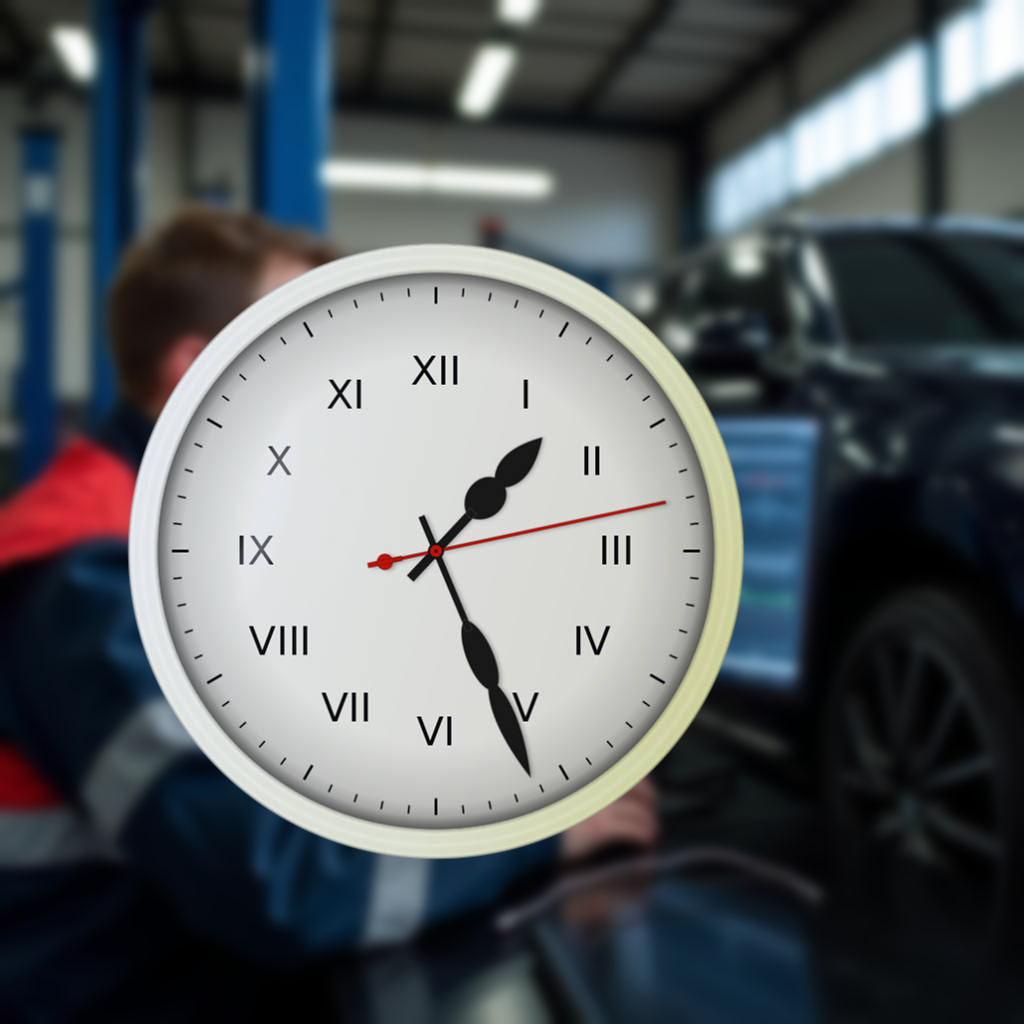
1:26:13
